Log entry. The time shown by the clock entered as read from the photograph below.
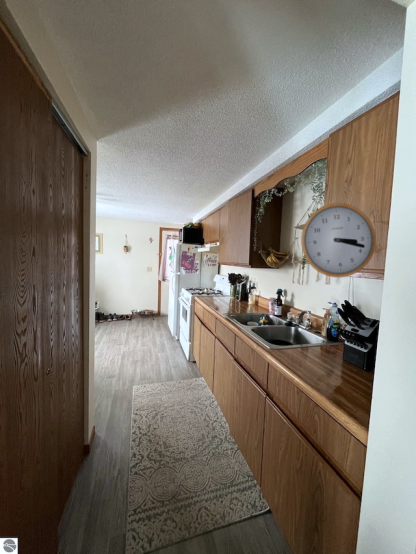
3:18
